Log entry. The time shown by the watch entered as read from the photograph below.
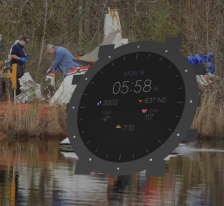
5:58
